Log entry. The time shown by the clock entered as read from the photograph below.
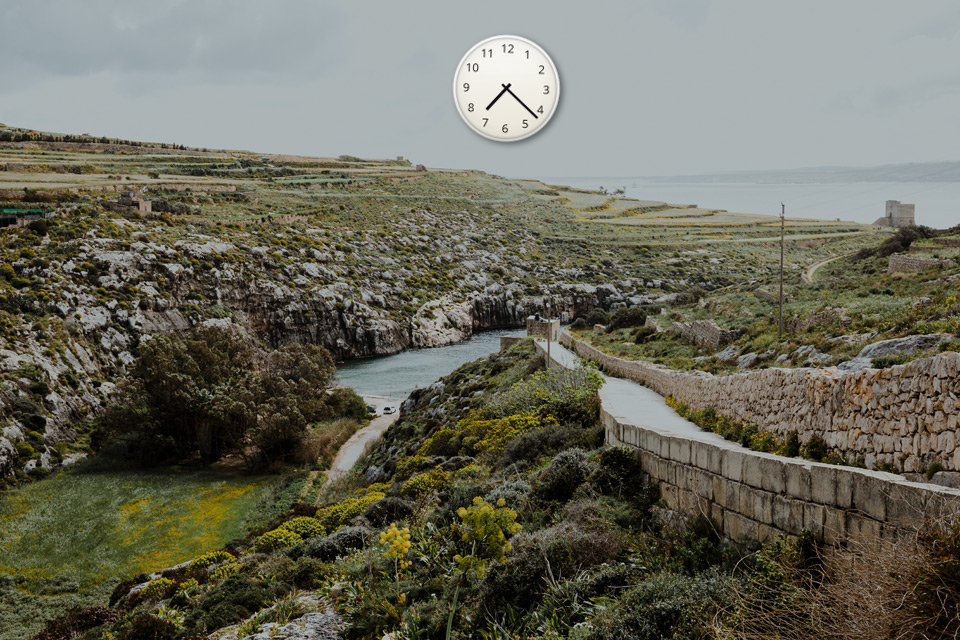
7:22
